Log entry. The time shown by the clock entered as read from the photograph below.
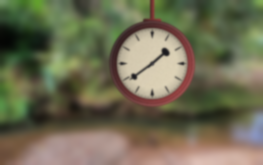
1:39
